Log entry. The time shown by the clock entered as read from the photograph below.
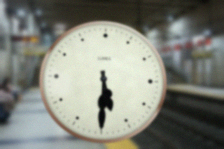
5:30
